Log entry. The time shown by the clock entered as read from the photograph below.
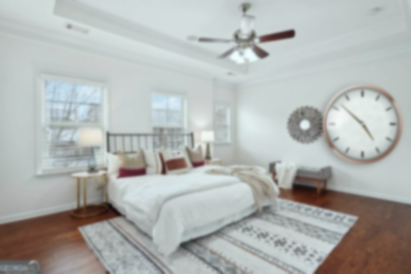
4:52
